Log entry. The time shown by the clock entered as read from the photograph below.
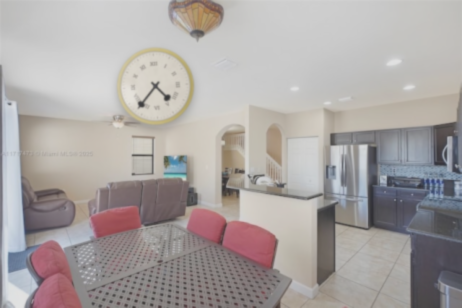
4:37
